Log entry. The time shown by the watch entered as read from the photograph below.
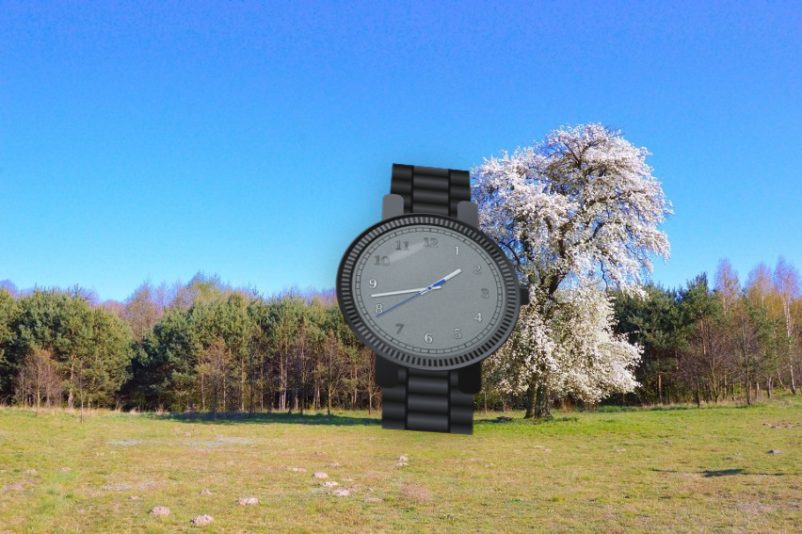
1:42:39
